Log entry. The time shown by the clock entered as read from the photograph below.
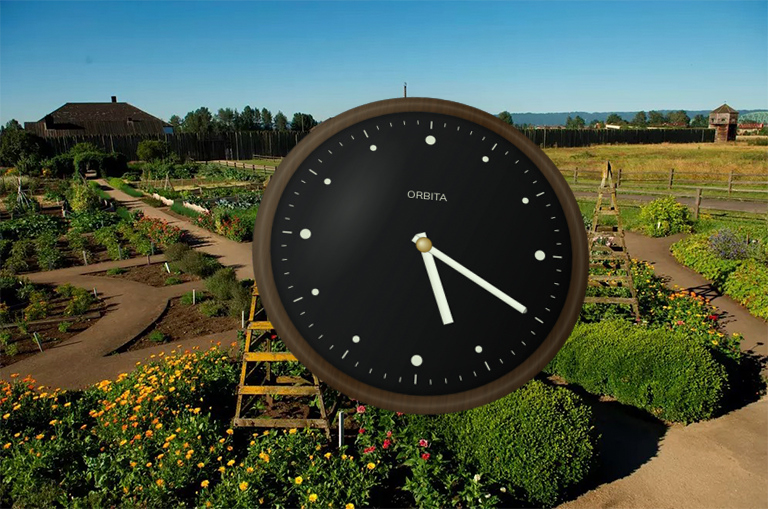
5:20
